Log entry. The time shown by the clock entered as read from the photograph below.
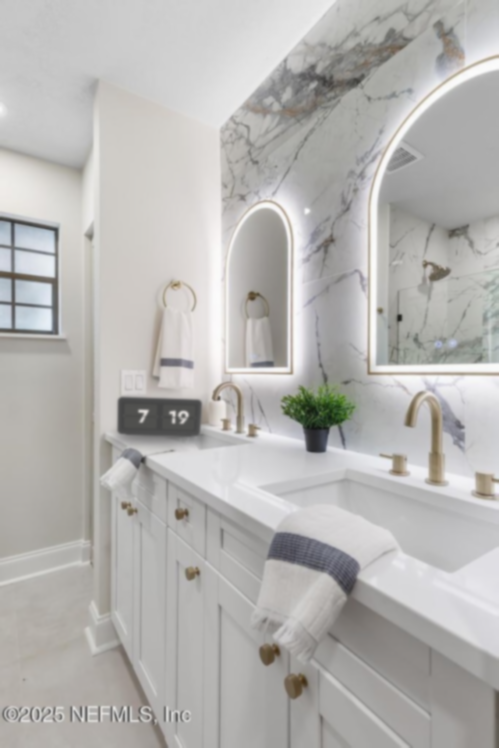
7:19
